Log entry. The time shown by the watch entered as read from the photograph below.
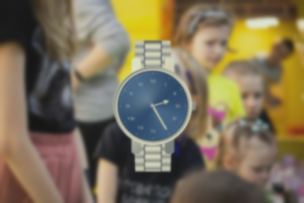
2:25
